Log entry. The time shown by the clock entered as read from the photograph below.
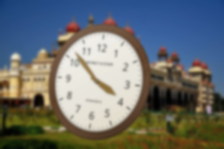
3:52
